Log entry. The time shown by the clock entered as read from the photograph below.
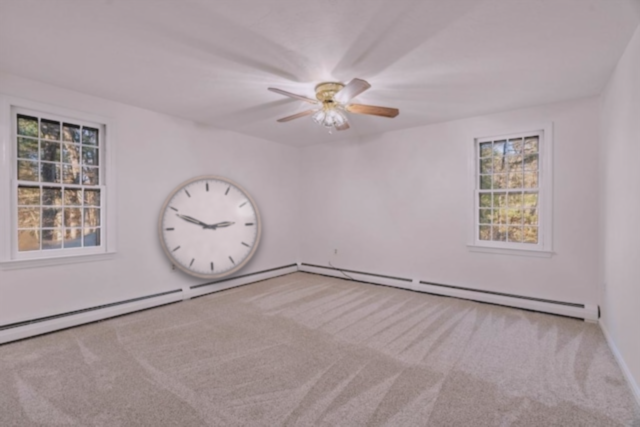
2:49
